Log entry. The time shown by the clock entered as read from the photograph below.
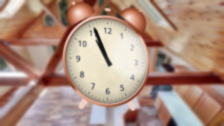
10:56
